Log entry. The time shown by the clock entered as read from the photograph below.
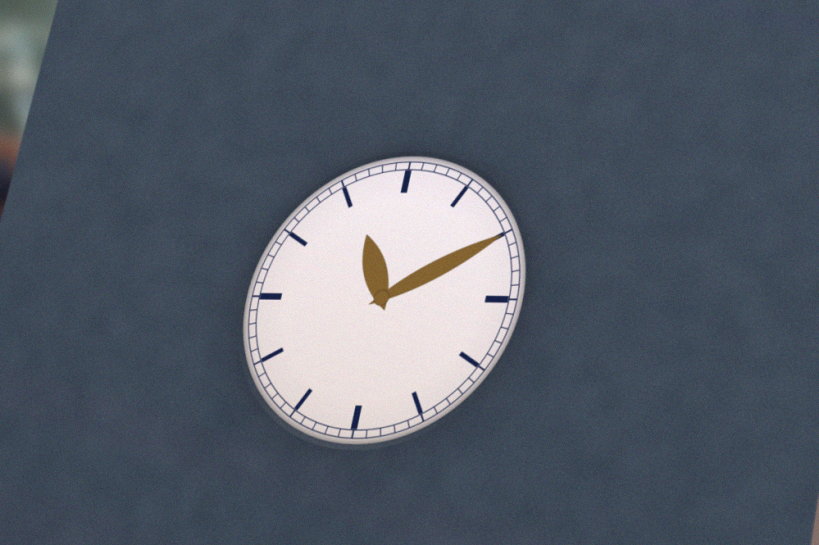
11:10
